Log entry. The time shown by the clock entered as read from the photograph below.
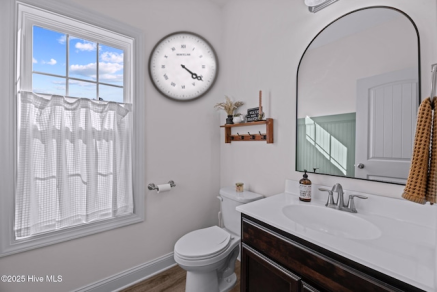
4:21
